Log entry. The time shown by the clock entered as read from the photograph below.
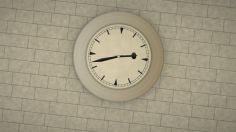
2:42
